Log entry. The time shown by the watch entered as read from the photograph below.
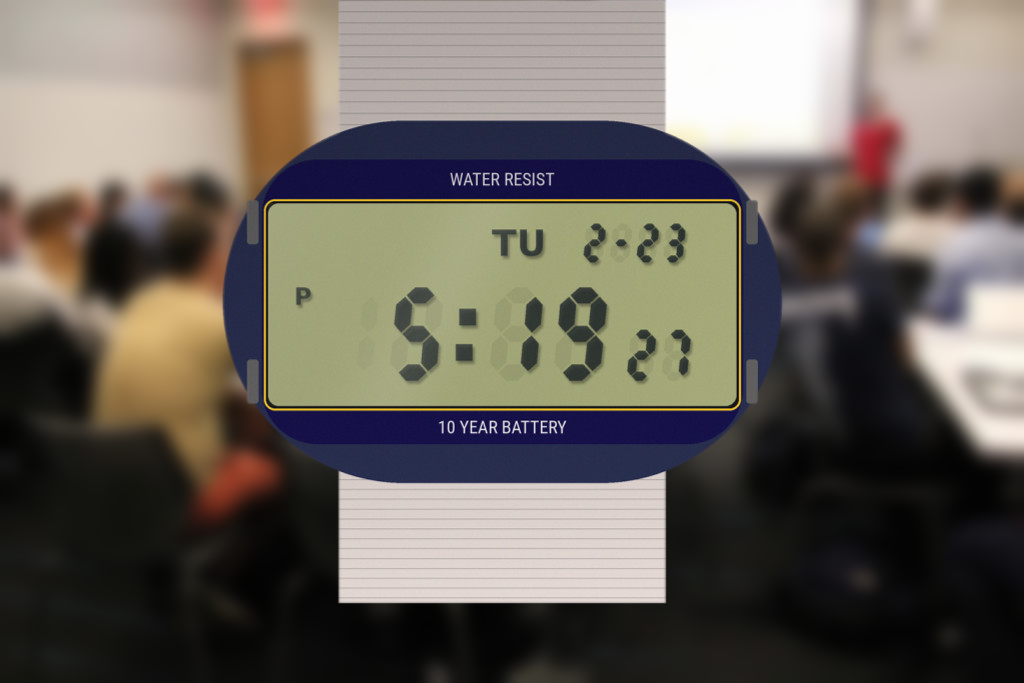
5:19:27
